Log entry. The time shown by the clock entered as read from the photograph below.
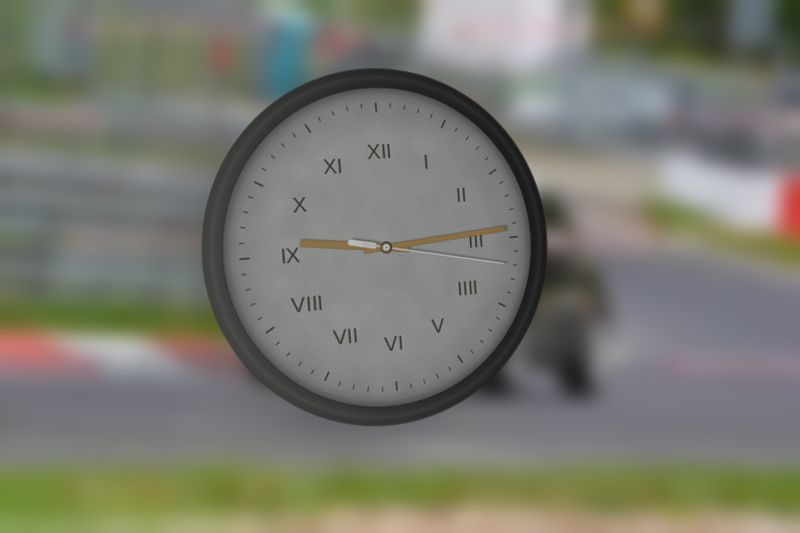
9:14:17
